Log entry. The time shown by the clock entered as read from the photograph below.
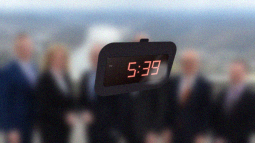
5:39
